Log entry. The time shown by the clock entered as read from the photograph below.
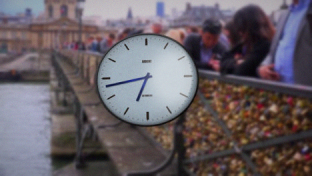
6:43
